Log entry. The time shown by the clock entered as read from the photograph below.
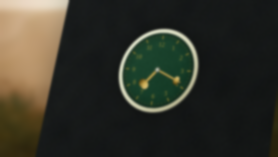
7:19
